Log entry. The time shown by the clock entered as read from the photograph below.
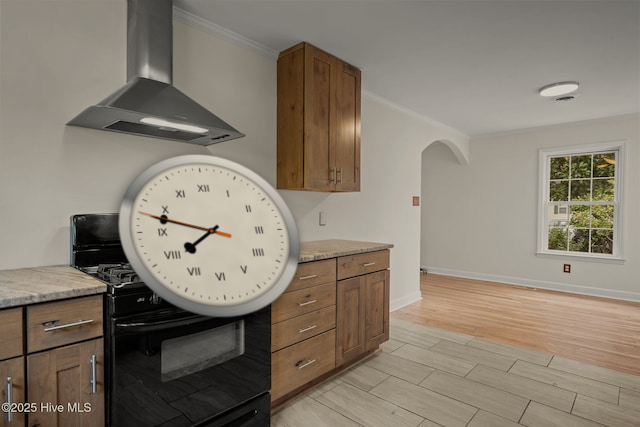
7:47:48
